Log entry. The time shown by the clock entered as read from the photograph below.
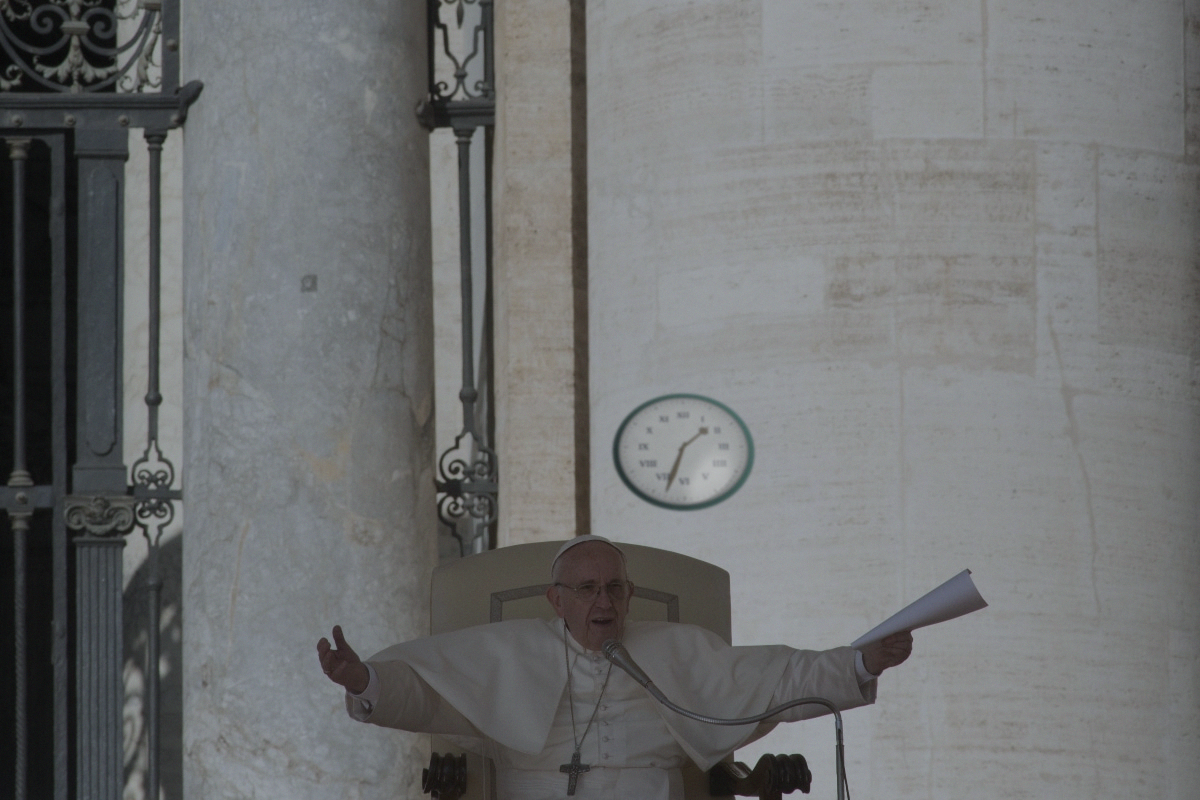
1:33
